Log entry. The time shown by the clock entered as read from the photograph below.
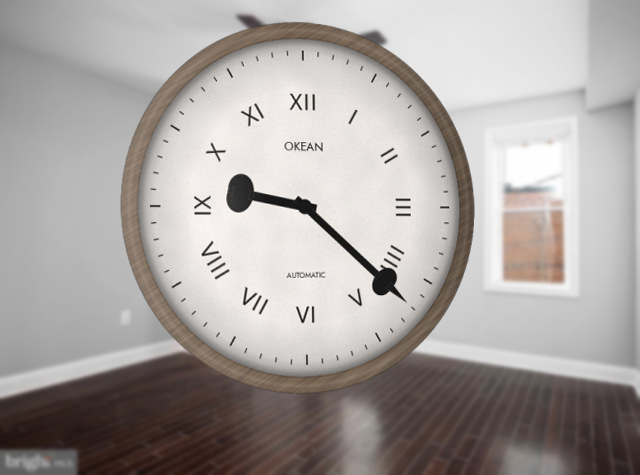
9:22
